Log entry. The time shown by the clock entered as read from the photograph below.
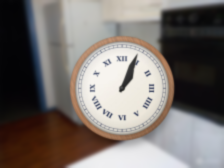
1:04
